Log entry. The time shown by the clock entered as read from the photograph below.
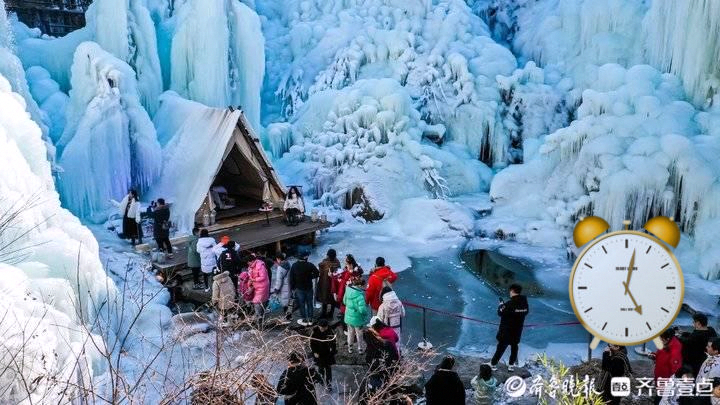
5:02
